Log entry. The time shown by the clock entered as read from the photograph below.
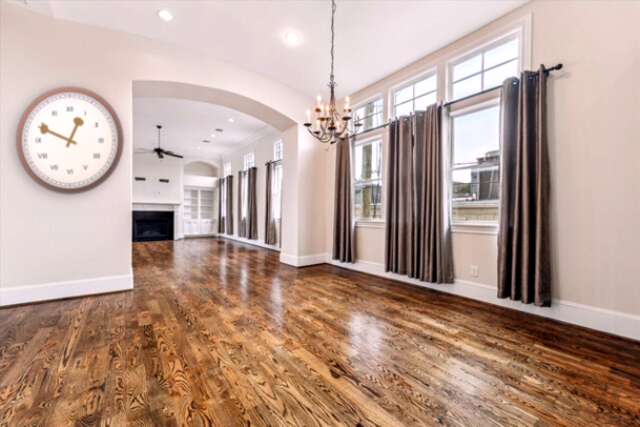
12:49
